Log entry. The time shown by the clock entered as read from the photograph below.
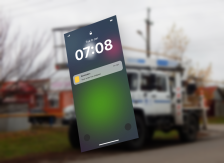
7:08
